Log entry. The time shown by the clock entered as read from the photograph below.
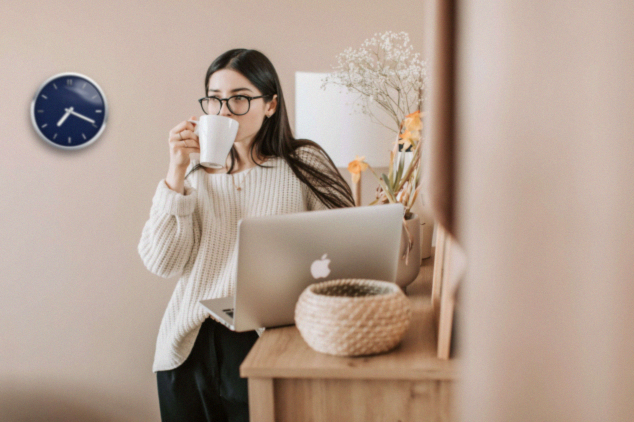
7:19
